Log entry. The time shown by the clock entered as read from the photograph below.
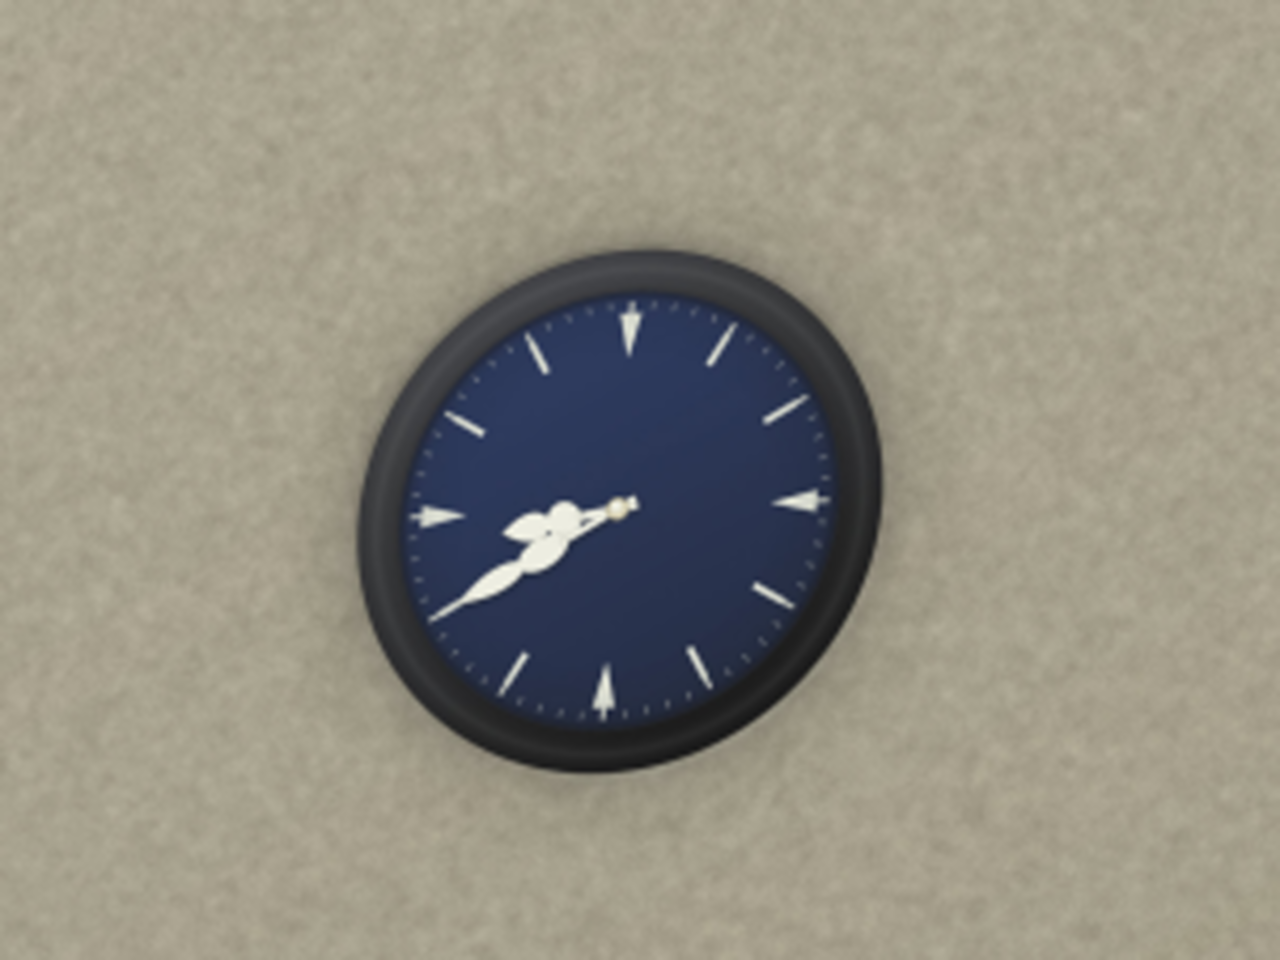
8:40
